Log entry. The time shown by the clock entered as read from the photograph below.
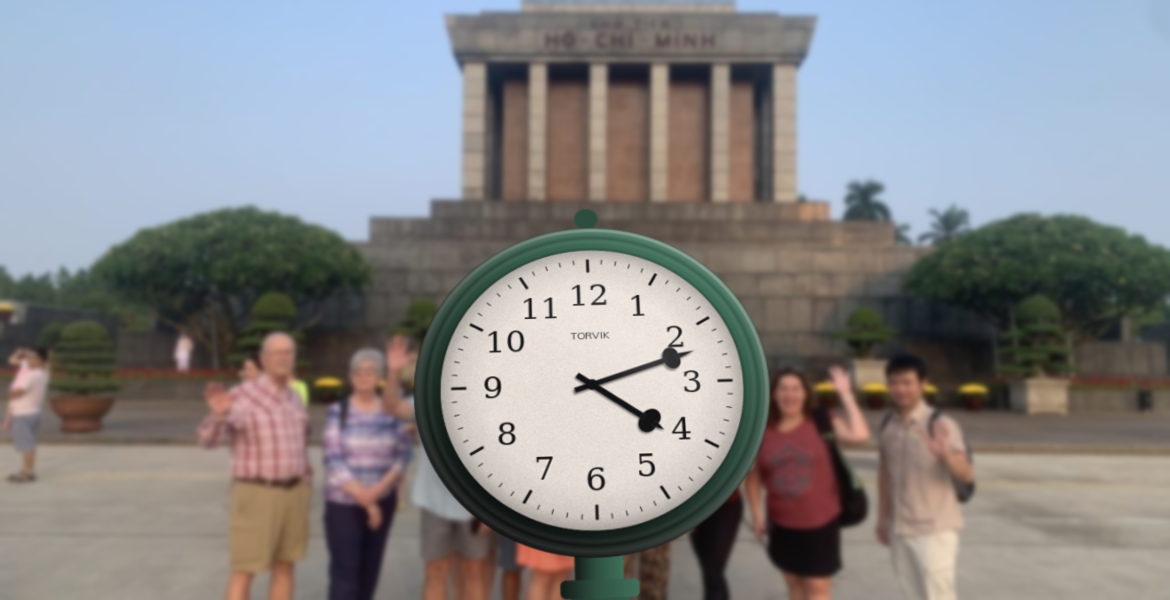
4:12
